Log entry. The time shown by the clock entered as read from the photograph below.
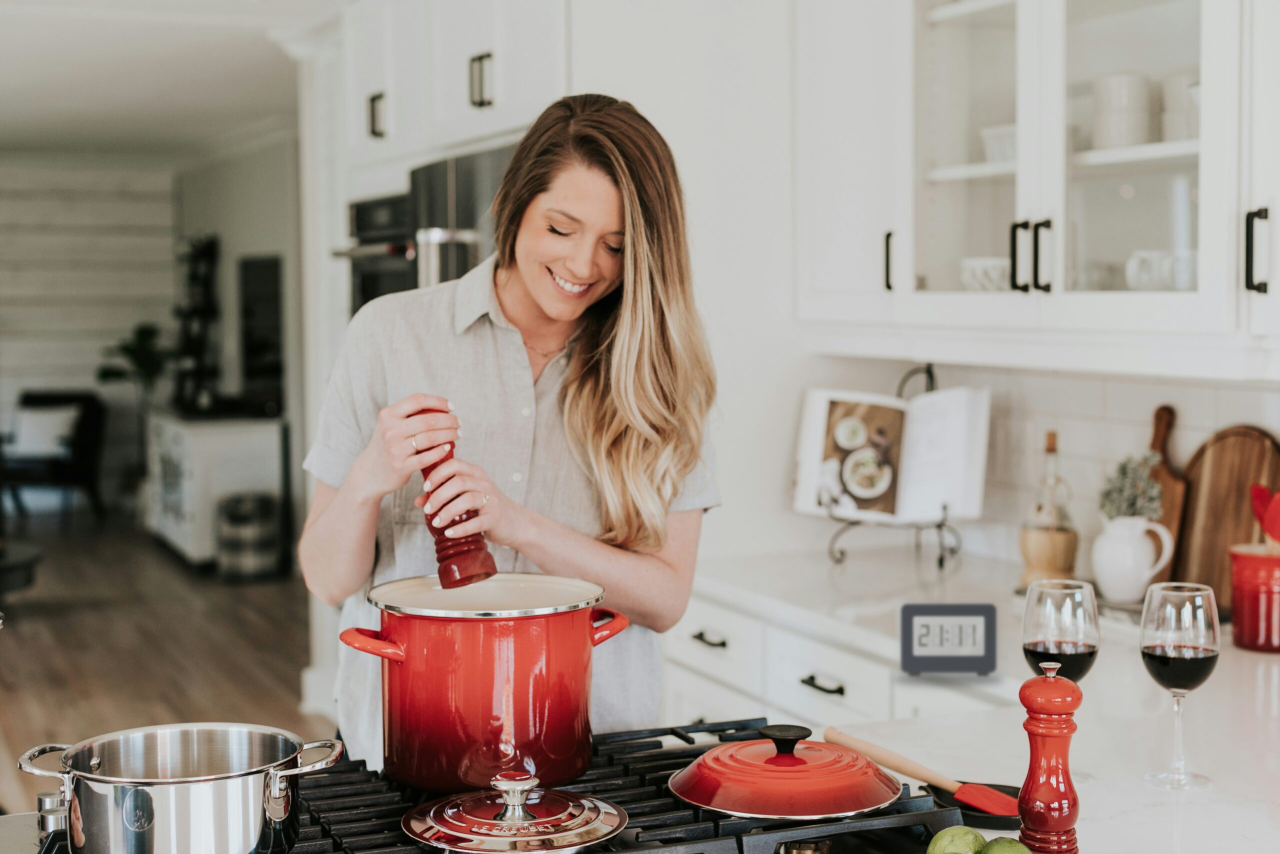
21:11
